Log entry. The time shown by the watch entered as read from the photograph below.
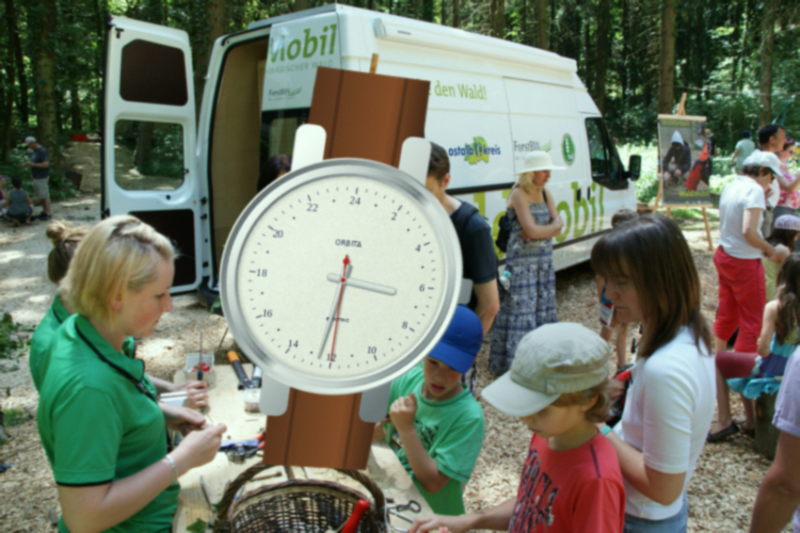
6:31:30
